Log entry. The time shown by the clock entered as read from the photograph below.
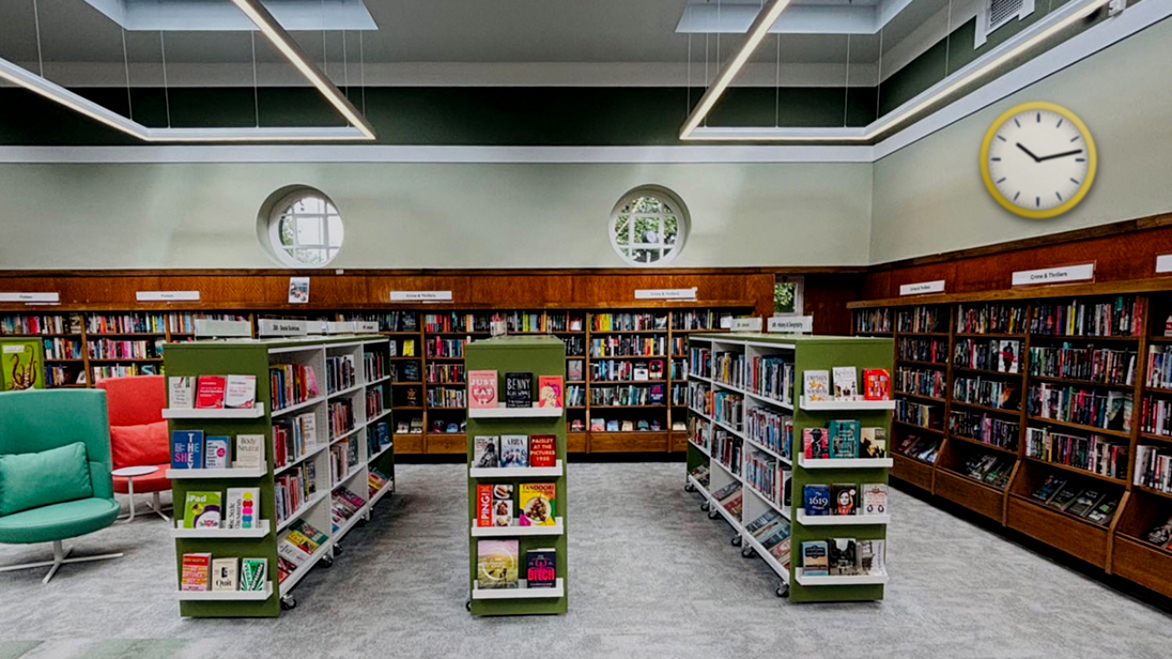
10:13
